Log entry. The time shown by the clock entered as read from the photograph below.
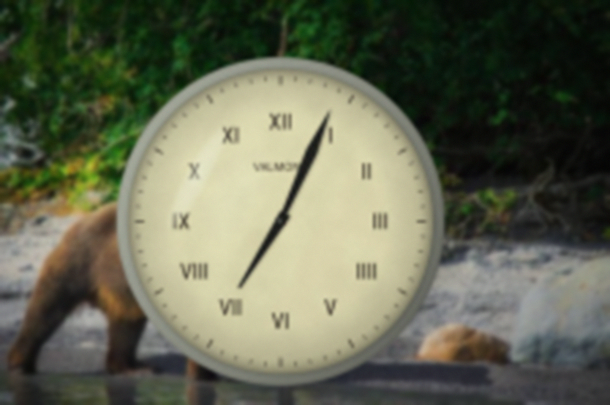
7:04
